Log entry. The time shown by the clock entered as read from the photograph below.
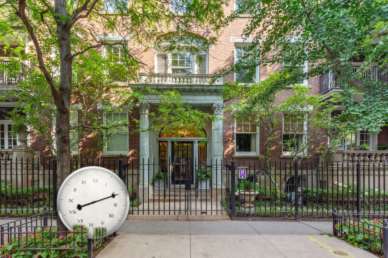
8:11
